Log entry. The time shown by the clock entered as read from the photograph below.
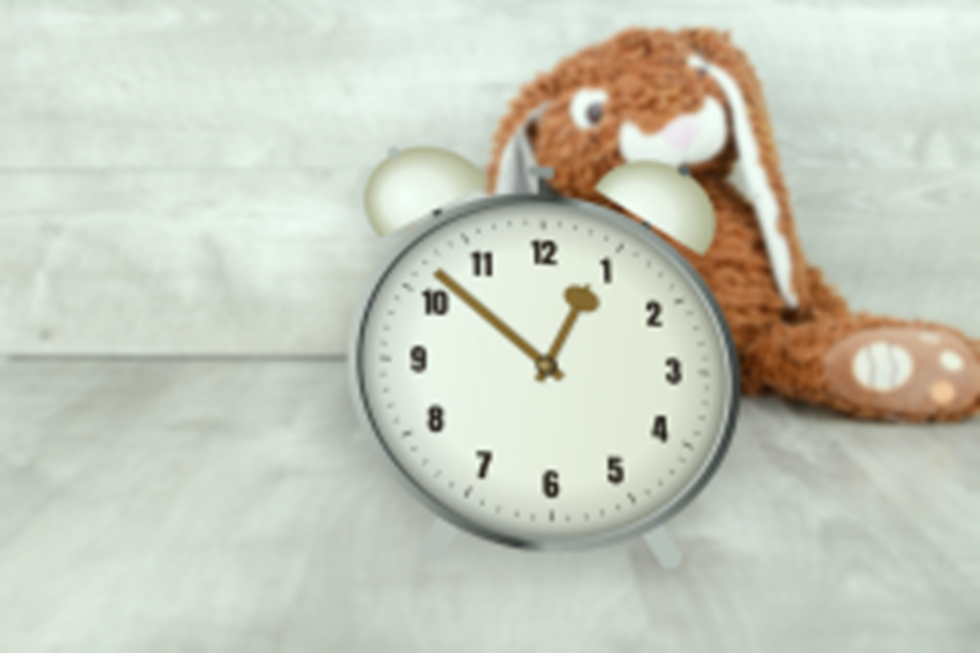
12:52
